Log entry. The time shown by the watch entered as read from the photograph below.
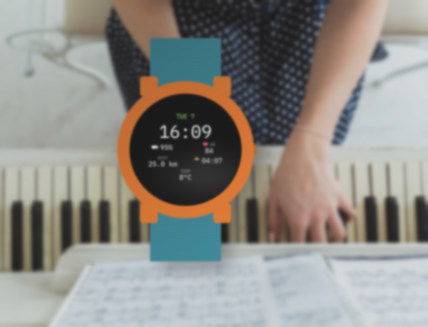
16:09
